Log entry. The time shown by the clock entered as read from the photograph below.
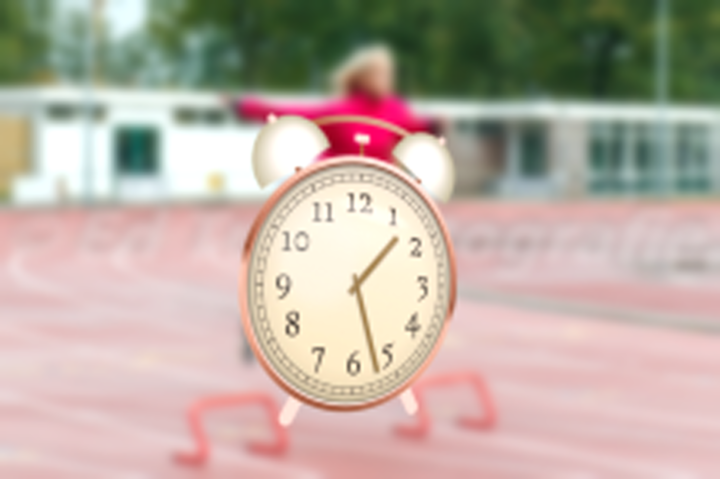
1:27
